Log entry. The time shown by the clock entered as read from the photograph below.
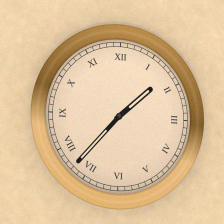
1:37
